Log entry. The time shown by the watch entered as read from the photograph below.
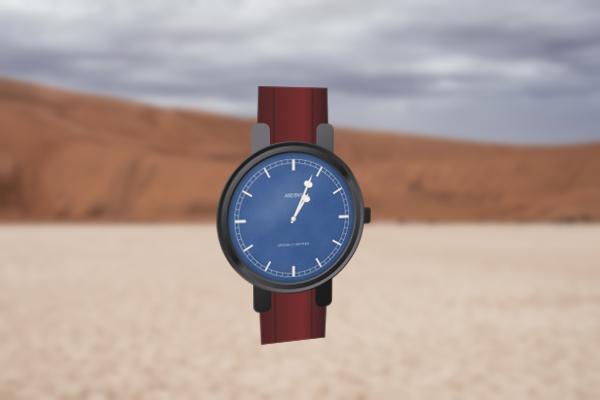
1:04
